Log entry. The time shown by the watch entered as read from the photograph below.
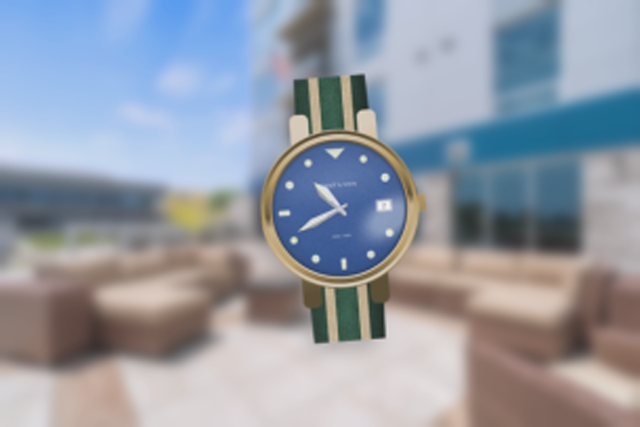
10:41
